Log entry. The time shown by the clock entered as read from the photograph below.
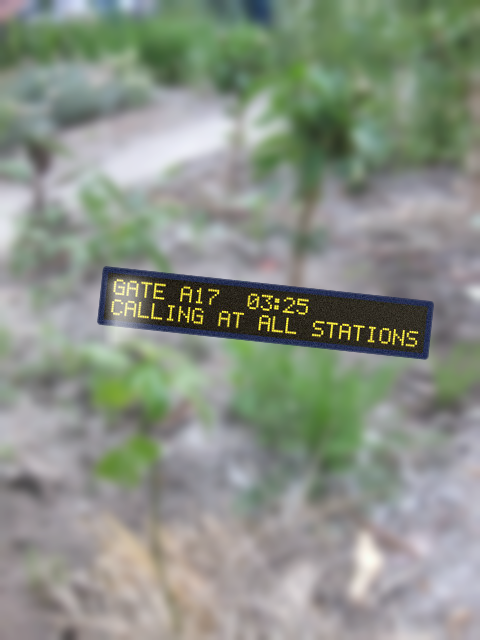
3:25
